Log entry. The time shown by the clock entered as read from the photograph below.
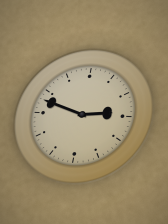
2:48
